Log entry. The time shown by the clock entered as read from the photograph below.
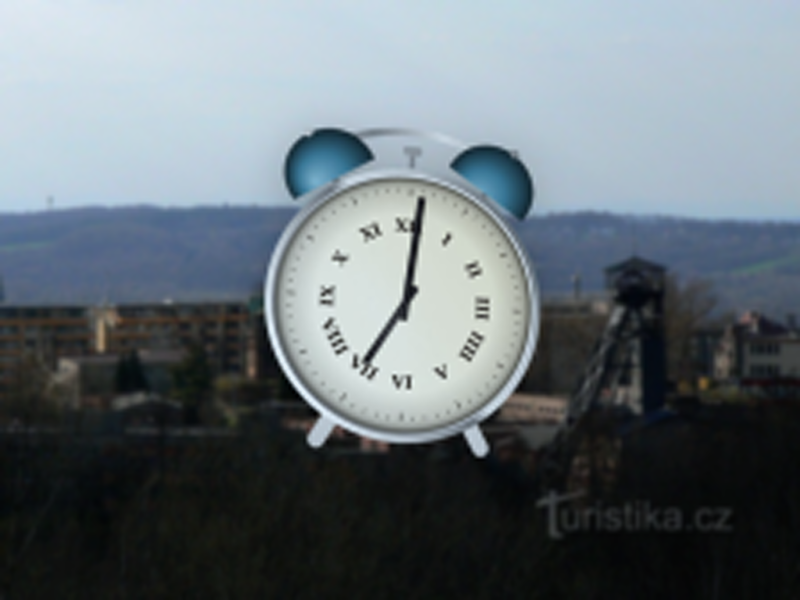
7:01
